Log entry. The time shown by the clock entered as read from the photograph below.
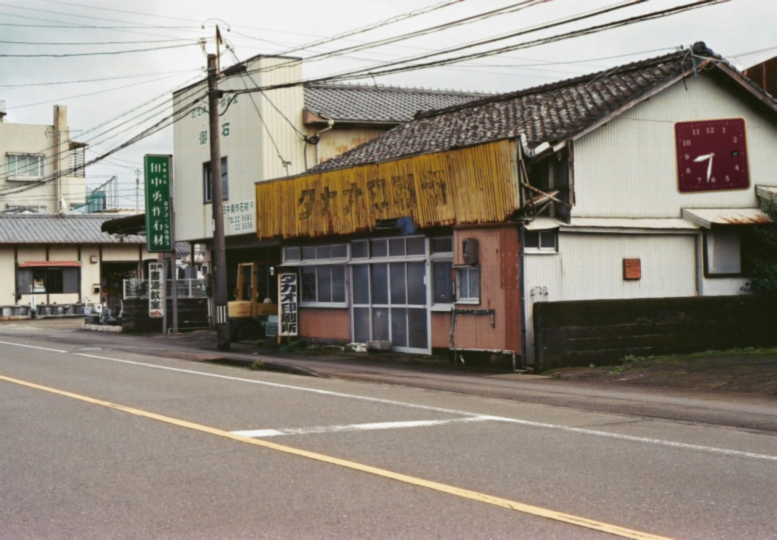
8:32
